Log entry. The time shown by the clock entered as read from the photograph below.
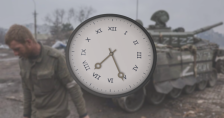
7:26
